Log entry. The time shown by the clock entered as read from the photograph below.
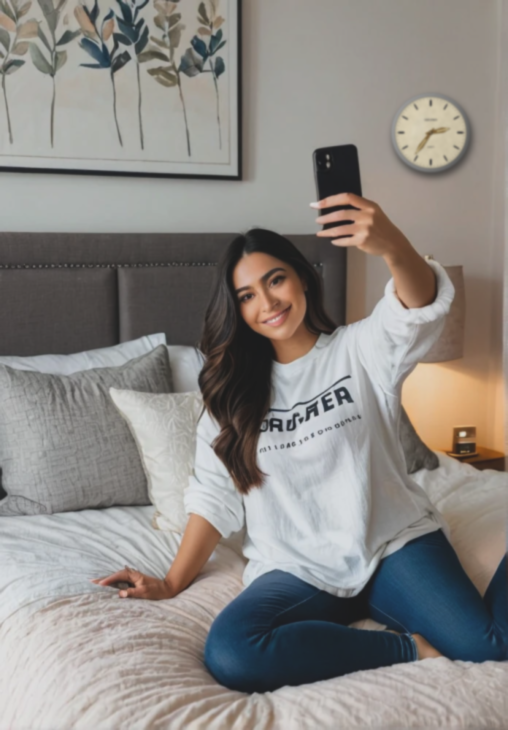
2:36
